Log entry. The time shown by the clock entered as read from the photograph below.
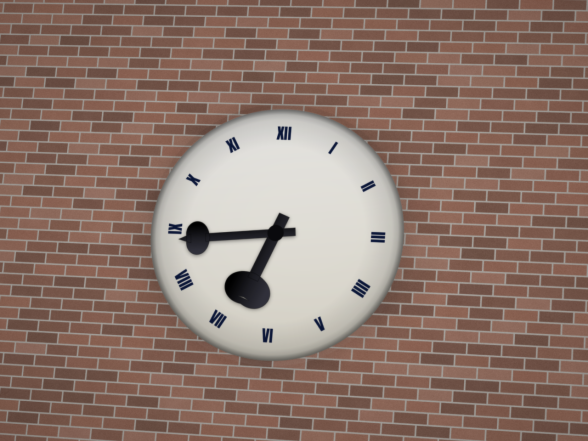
6:44
